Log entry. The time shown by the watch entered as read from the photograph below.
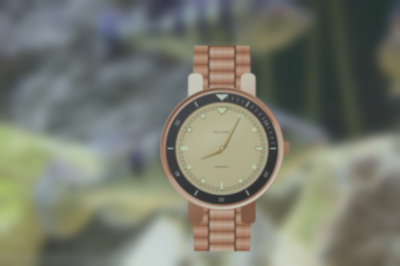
8:05
